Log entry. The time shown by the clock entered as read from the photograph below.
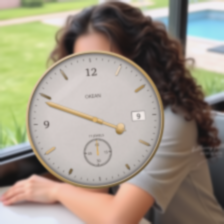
3:49
